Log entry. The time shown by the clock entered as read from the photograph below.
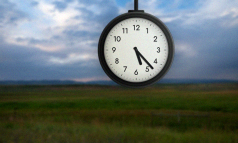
5:23
